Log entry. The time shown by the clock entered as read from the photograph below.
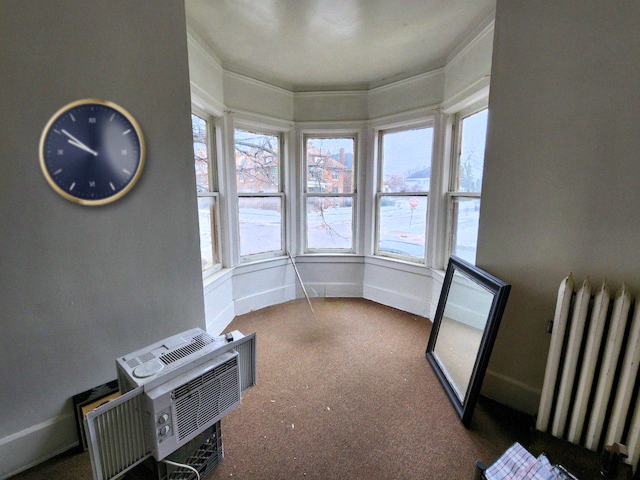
9:51
